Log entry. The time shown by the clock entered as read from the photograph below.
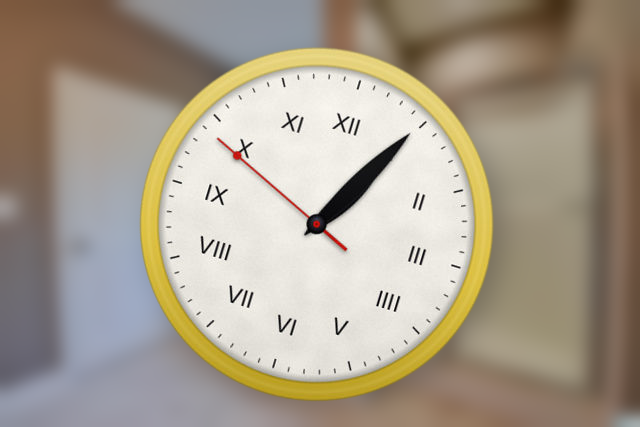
1:04:49
